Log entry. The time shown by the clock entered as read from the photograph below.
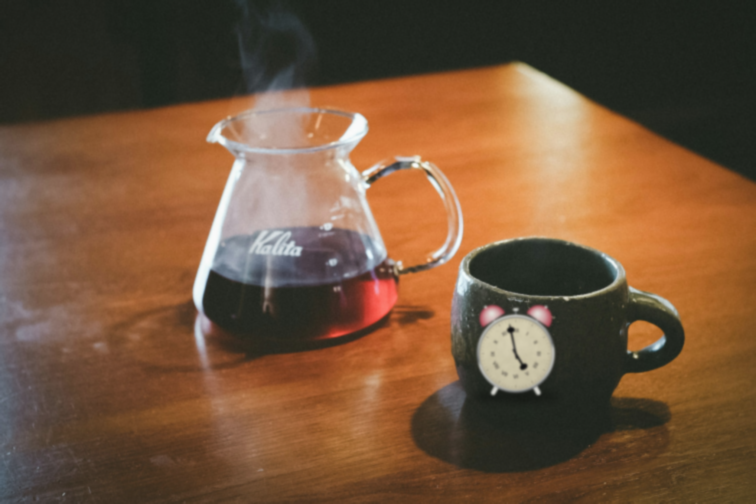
4:58
